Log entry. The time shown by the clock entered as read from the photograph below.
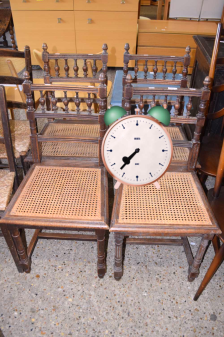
7:37
